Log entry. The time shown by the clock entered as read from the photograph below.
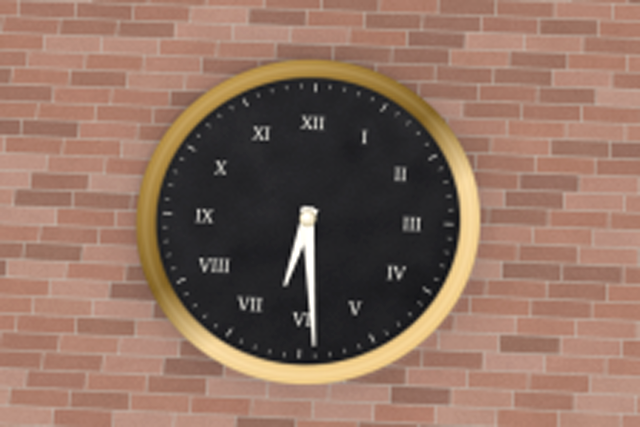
6:29
